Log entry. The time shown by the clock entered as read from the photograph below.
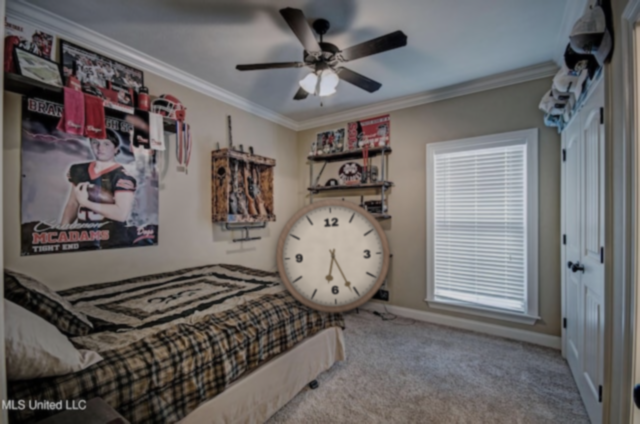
6:26
